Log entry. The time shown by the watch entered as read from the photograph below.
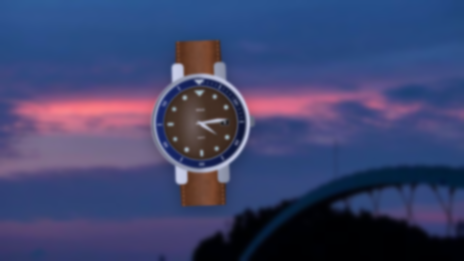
4:14
